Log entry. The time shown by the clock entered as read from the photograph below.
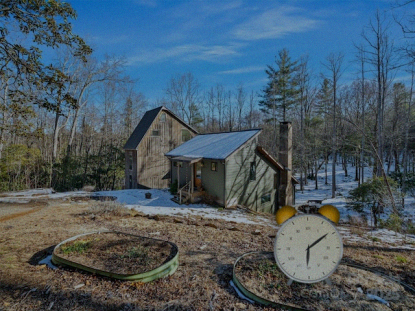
6:09
